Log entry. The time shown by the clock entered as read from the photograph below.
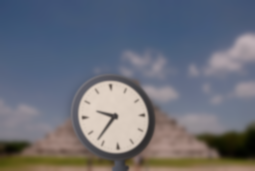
9:37
